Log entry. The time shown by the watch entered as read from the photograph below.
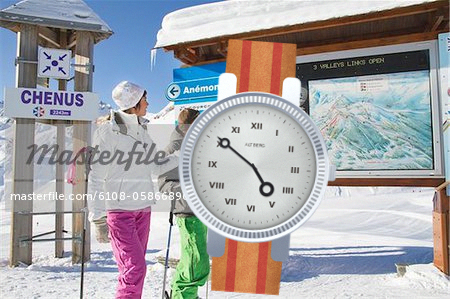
4:51
